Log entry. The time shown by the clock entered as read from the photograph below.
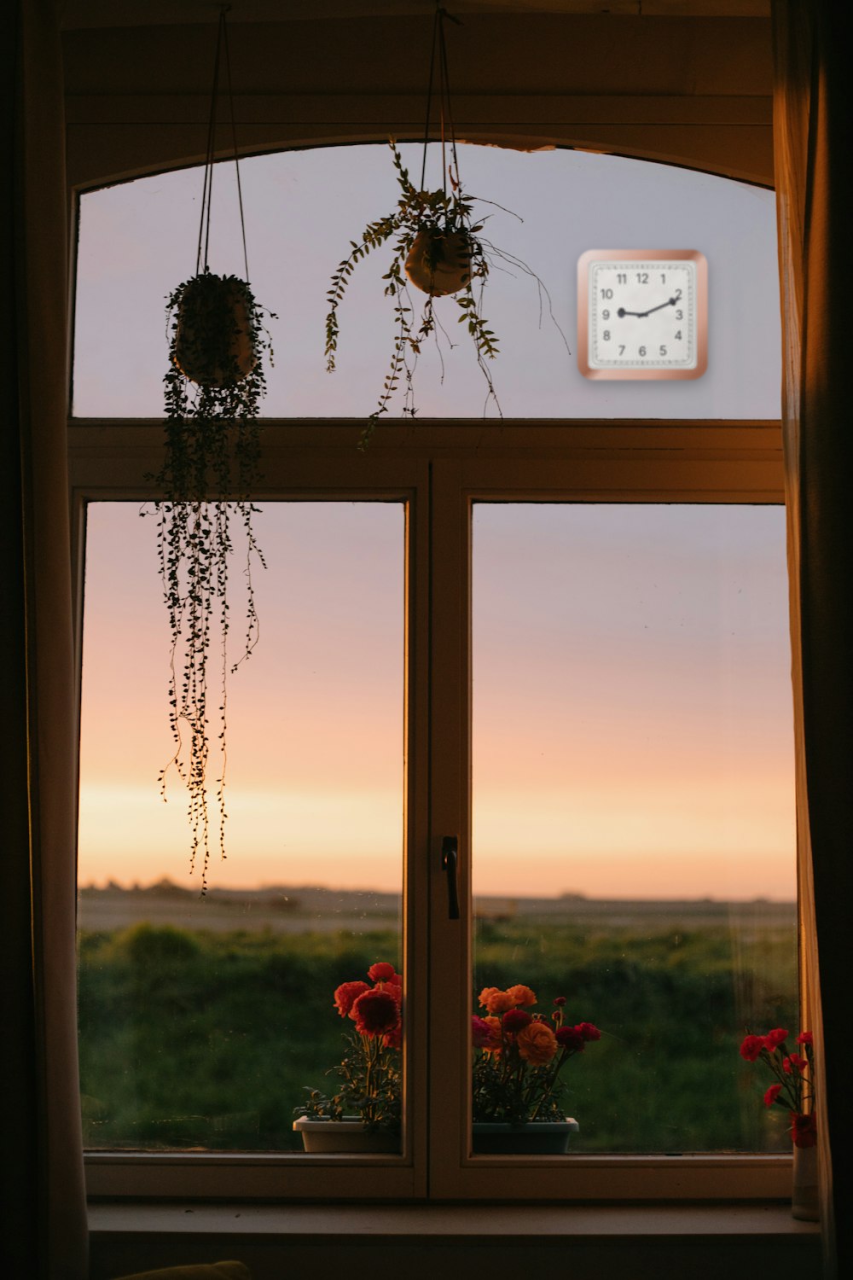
9:11
